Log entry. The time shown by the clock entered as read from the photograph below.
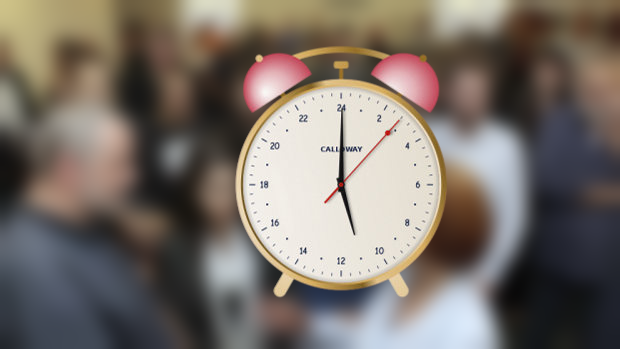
11:00:07
